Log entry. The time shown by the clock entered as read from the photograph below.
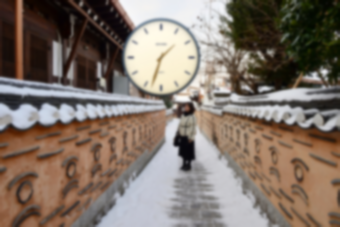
1:33
